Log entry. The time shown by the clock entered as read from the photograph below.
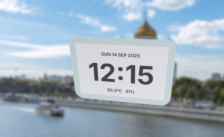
12:15
